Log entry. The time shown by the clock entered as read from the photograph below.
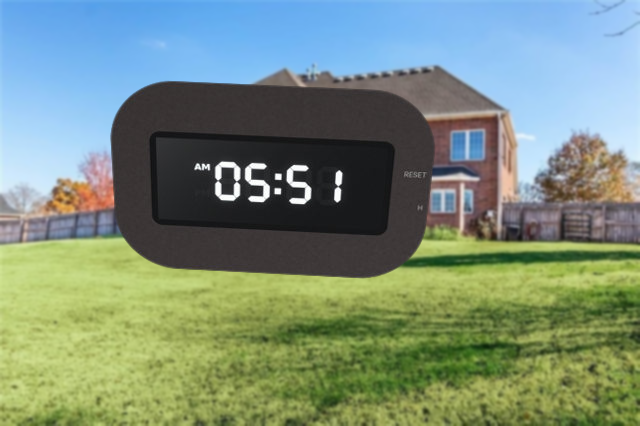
5:51
